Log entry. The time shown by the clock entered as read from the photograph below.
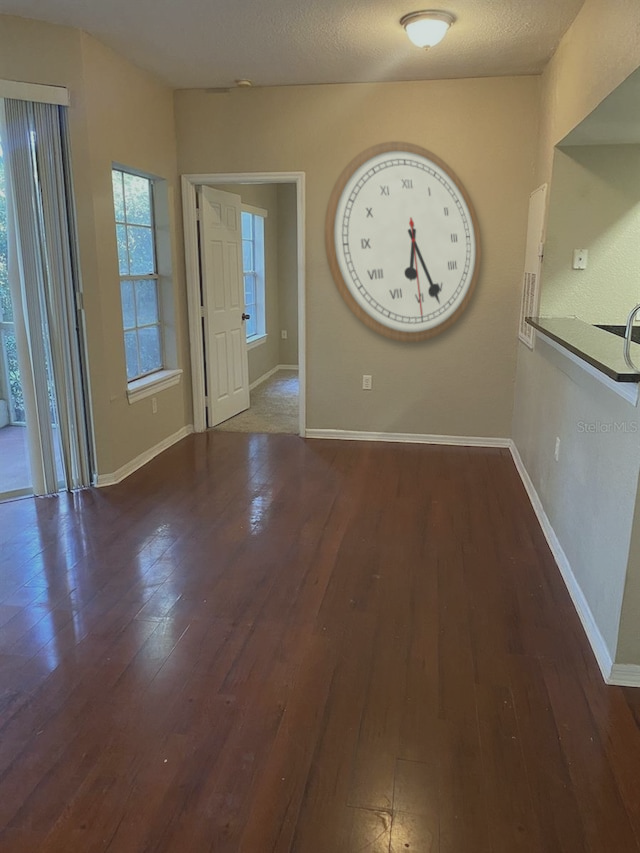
6:26:30
